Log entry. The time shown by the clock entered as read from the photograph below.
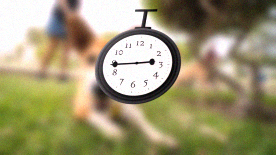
2:44
